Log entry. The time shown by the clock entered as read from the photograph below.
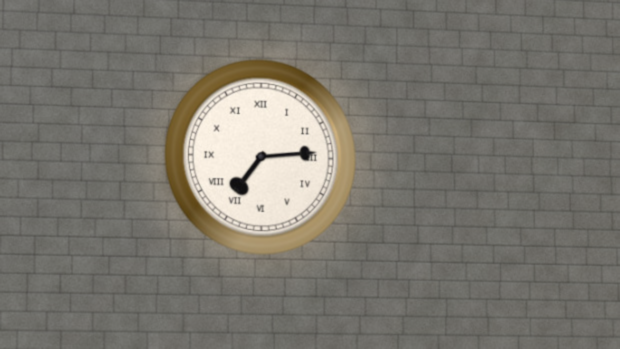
7:14
